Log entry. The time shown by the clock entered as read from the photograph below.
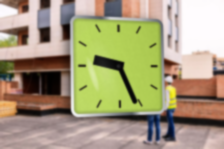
9:26
